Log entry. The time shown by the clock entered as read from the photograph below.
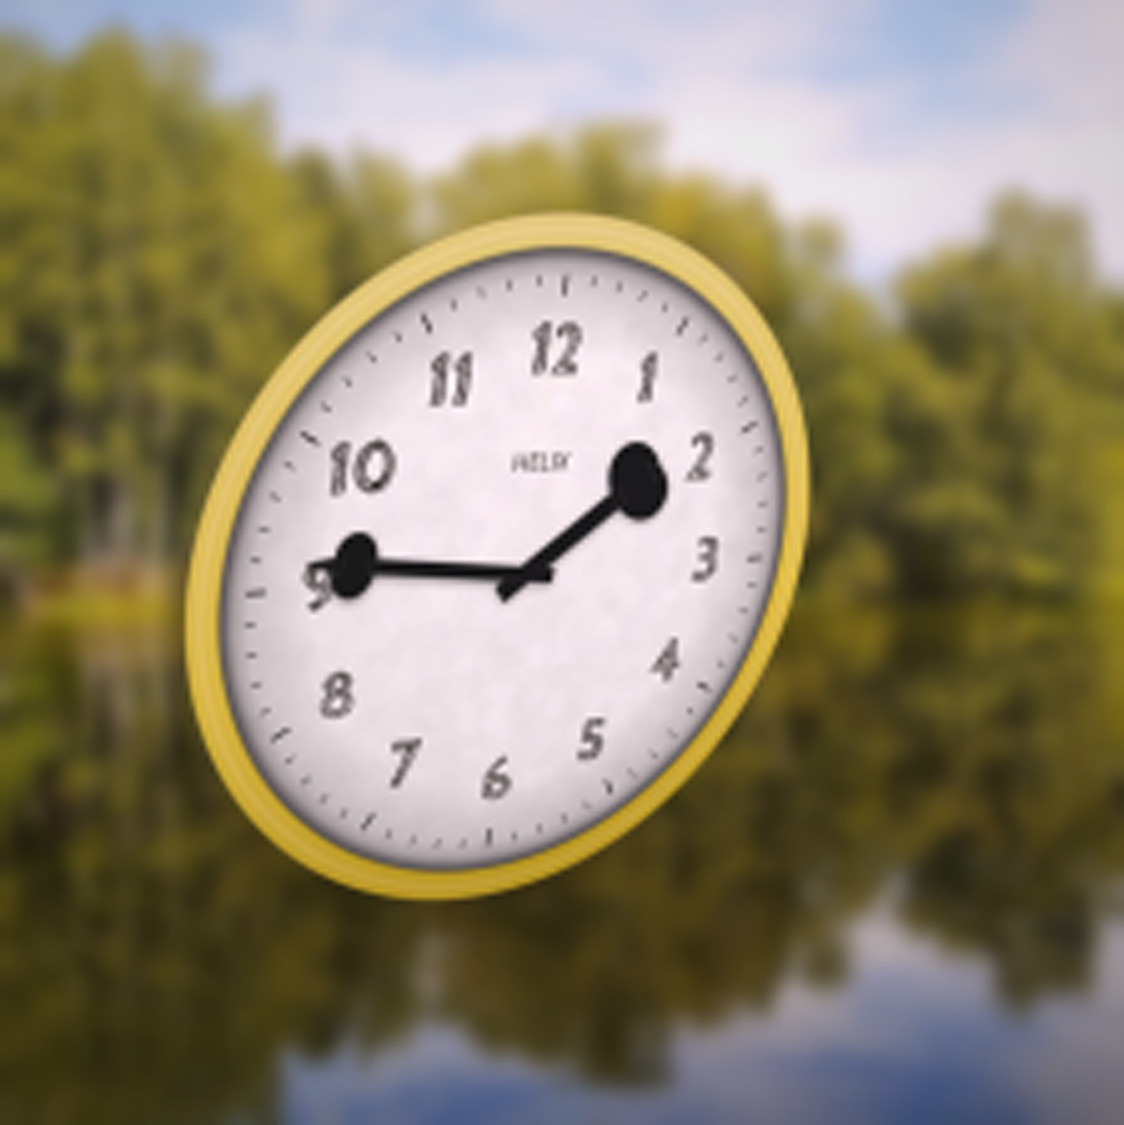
1:46
